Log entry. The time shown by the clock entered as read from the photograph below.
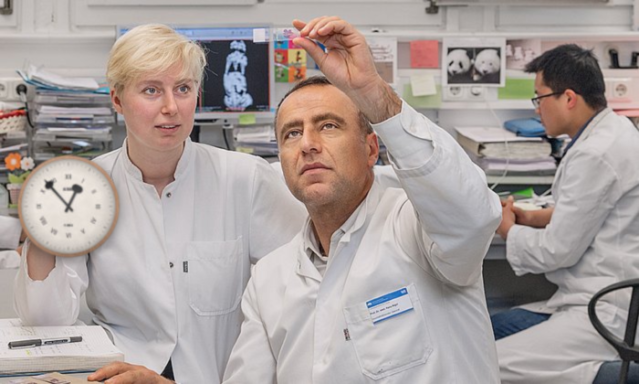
12:53
